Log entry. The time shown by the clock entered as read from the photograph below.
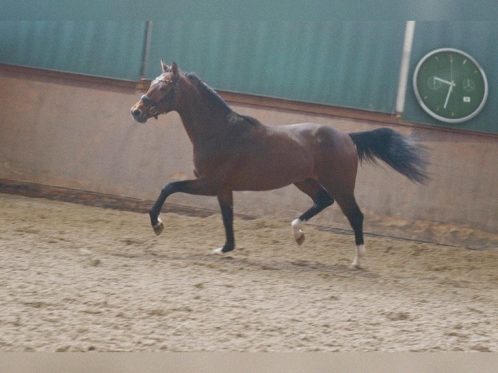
9:33
